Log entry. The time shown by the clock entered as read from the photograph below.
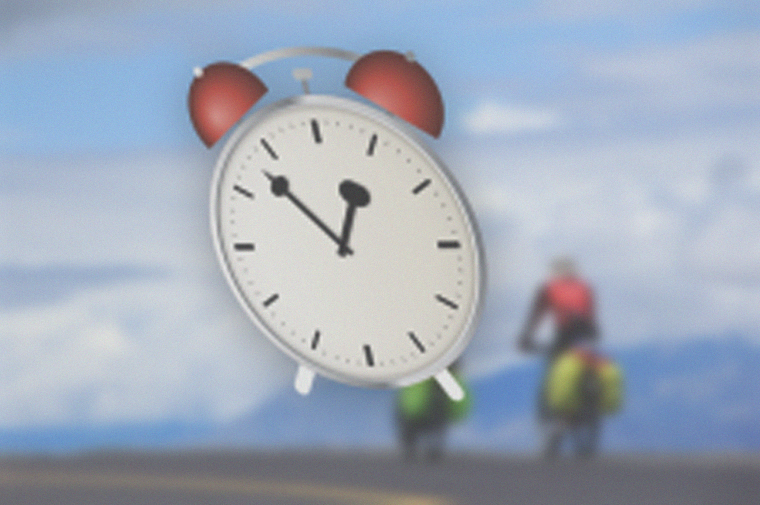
12:53
